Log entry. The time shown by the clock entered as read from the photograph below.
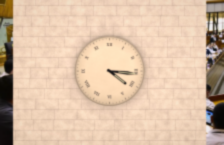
4:16
